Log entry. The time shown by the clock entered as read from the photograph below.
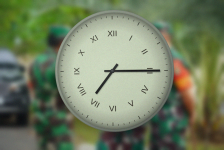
7:15
